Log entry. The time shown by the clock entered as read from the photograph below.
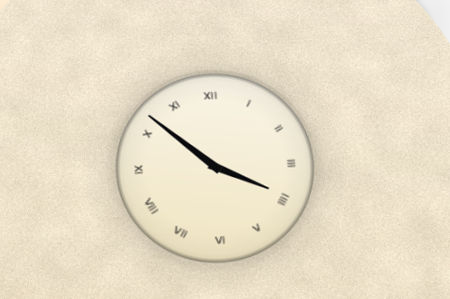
3:52
